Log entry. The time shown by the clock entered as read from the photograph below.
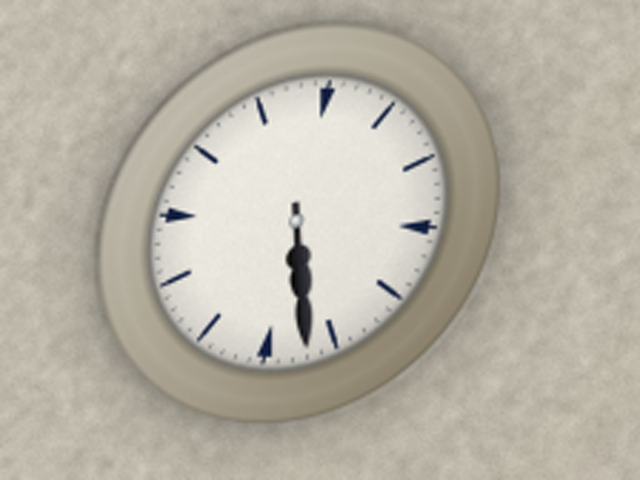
5:27
